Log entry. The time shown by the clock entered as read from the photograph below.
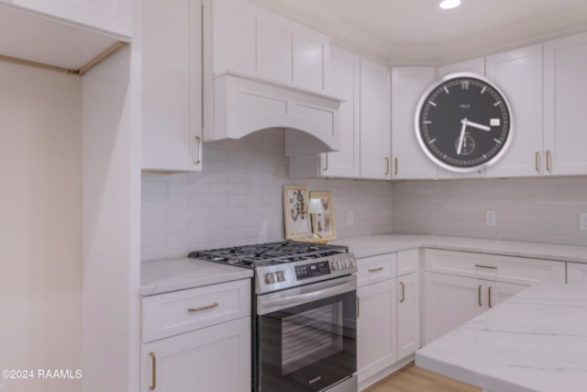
3:32
